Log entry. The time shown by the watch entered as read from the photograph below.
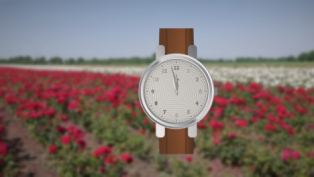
11:58
